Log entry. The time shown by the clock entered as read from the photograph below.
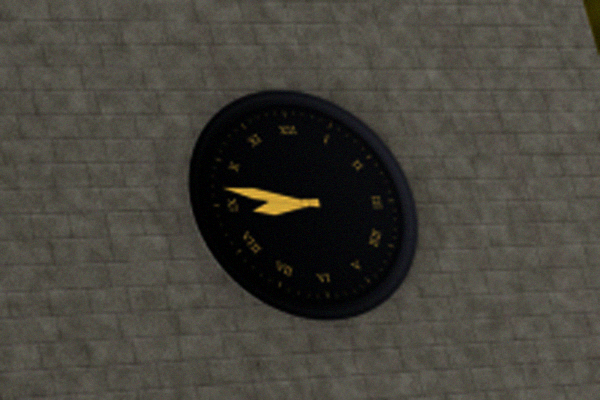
8:47
